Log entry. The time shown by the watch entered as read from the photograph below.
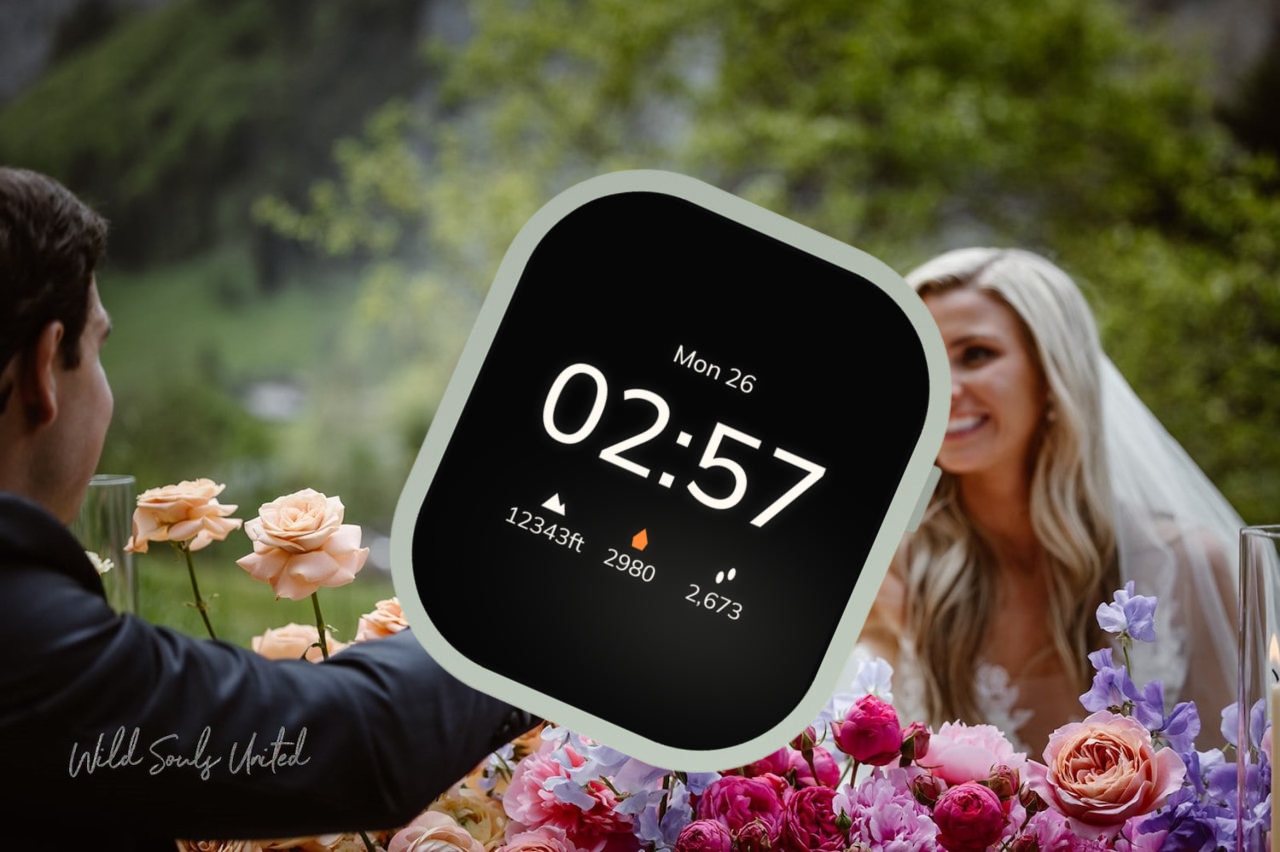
2:57
